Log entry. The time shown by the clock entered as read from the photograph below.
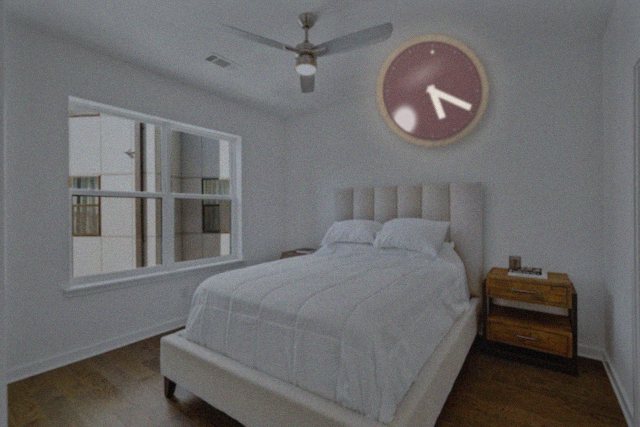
5:19
